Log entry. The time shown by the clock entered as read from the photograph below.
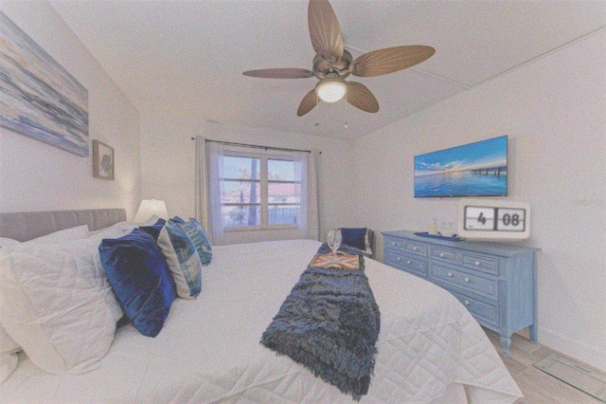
4:08
